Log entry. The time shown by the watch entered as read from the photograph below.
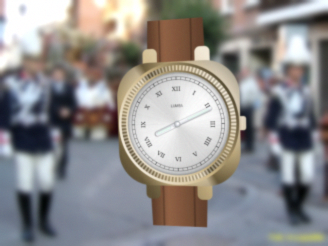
8:11
